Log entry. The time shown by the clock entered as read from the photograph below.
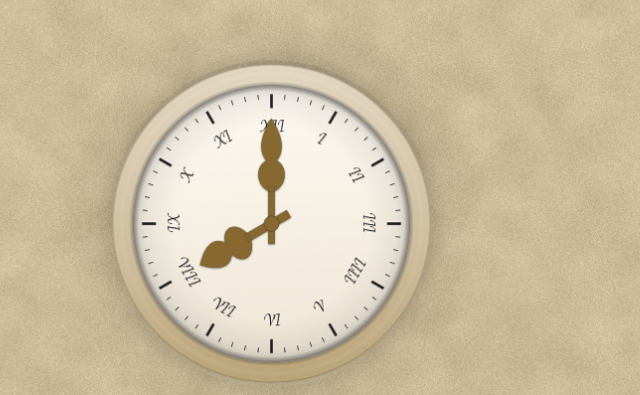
8:00
